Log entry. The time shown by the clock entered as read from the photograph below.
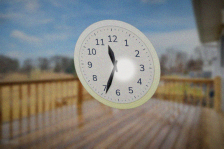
11:34
